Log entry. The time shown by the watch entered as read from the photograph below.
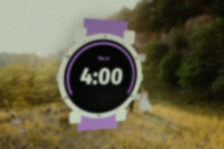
4:00
